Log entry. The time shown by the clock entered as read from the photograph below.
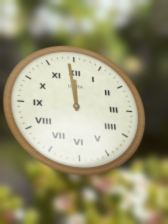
11:59
